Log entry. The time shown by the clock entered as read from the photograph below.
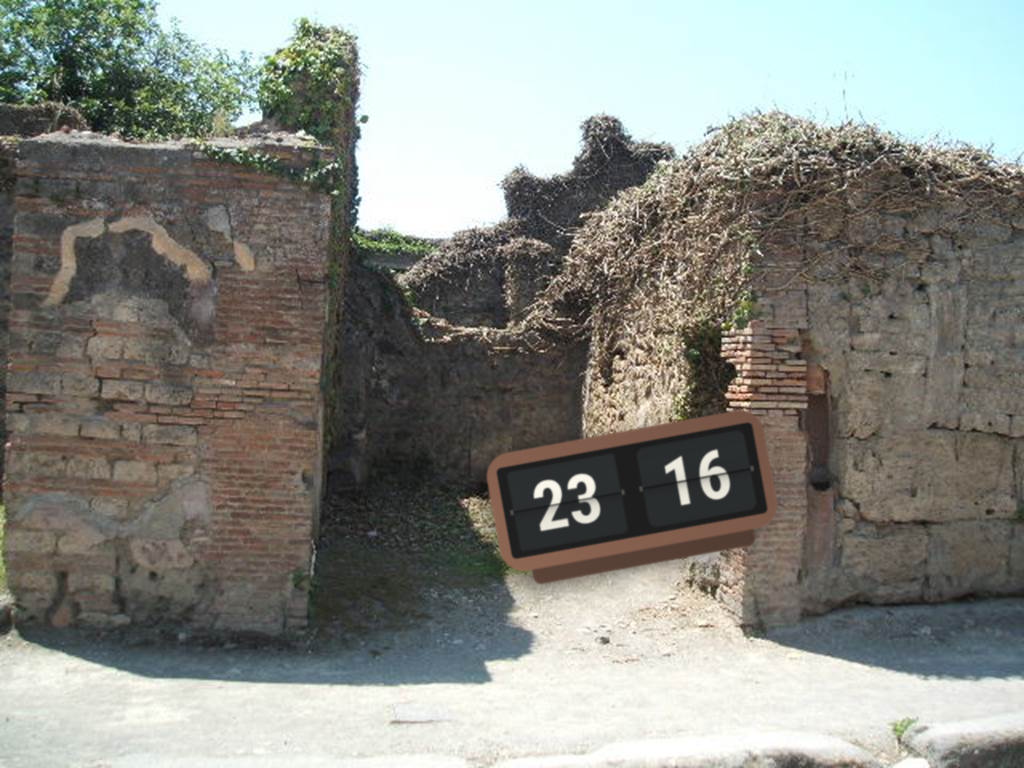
23:16
